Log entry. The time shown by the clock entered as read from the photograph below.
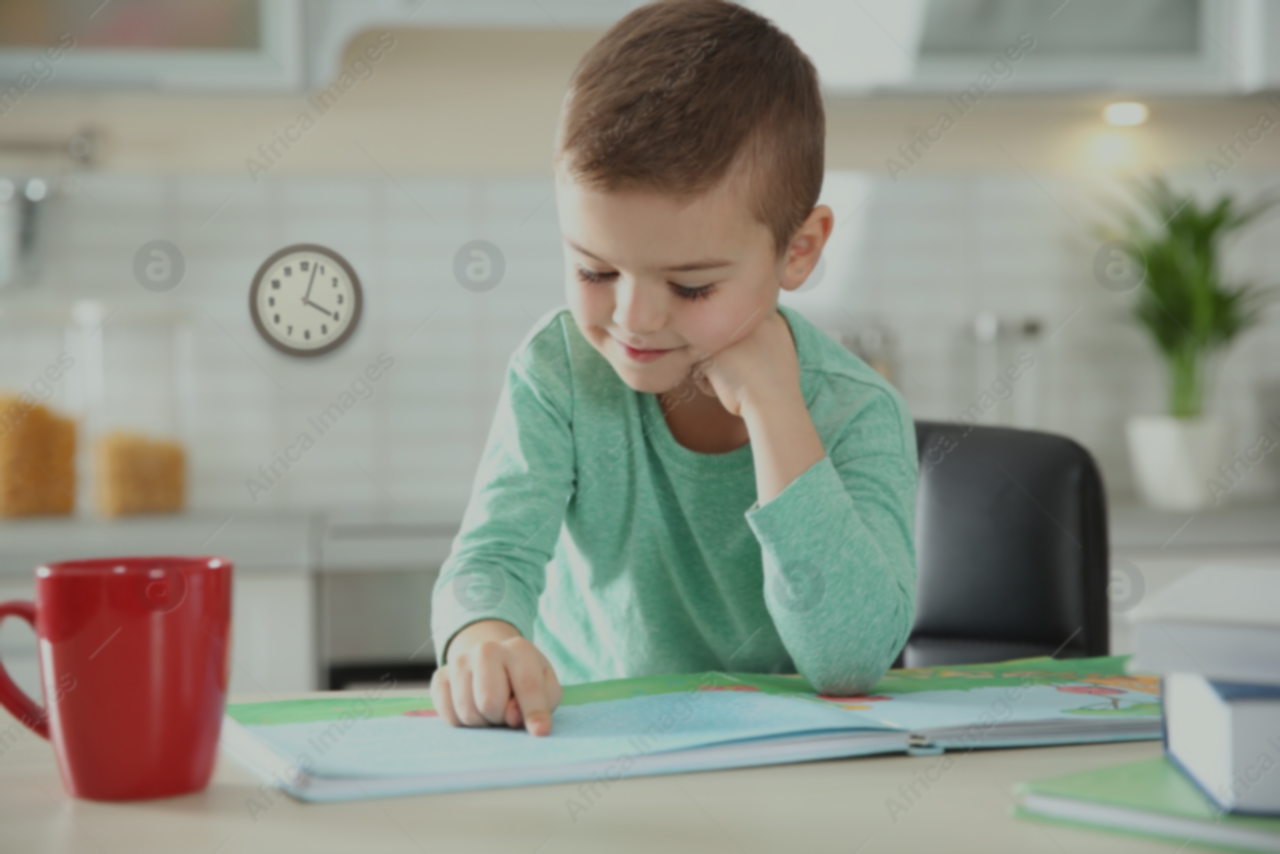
4:03
